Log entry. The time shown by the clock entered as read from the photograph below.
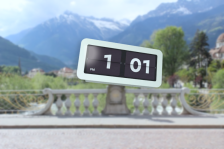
1:01
